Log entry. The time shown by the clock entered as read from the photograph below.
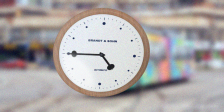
4:45
